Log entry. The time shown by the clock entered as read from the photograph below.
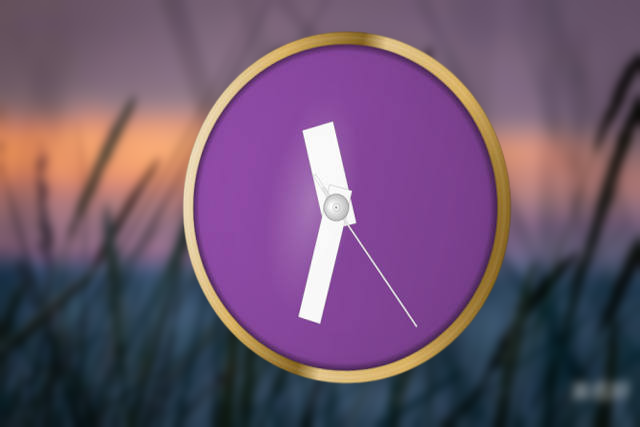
11:32:24
